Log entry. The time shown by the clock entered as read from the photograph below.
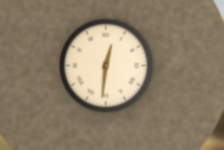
12:31
